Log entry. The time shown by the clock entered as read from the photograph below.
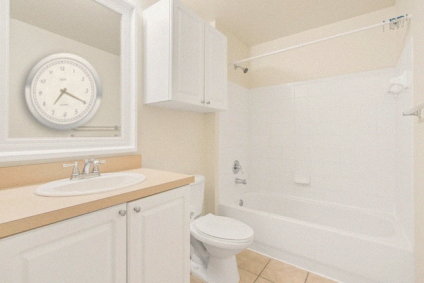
7:20
